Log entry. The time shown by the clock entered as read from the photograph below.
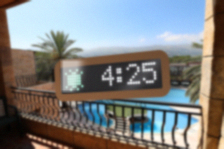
4:25
